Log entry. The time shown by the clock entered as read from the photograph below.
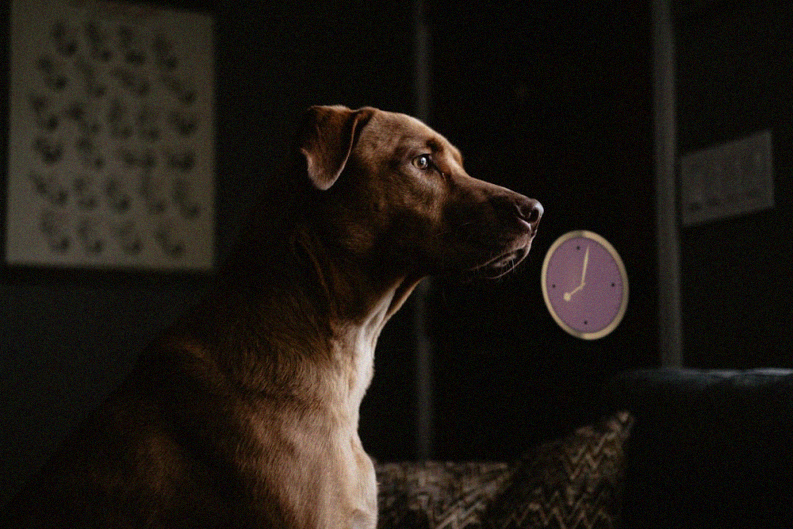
8:03
